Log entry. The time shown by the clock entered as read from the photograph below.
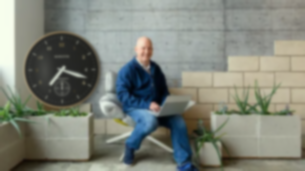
7:18
